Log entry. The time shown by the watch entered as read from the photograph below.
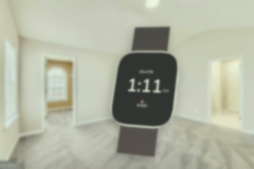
1:11
